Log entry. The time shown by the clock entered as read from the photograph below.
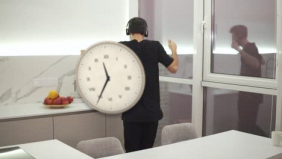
11:35
